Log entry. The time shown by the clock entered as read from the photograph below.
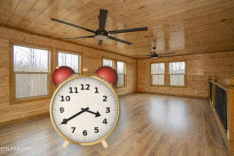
3:40
